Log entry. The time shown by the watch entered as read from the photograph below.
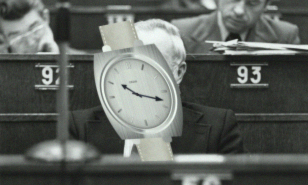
10:18
